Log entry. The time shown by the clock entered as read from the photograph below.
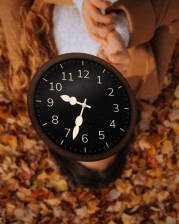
9:33
